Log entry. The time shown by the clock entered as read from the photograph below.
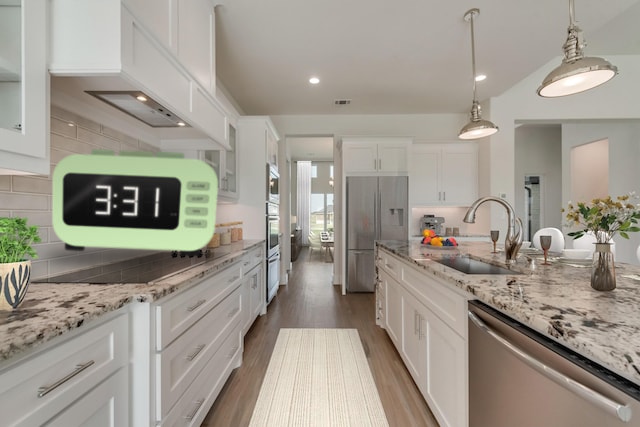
3:31
